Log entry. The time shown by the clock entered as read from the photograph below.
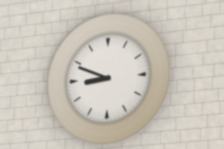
8:49
